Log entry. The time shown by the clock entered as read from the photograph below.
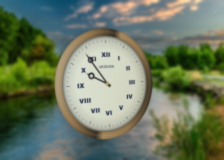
9:54
